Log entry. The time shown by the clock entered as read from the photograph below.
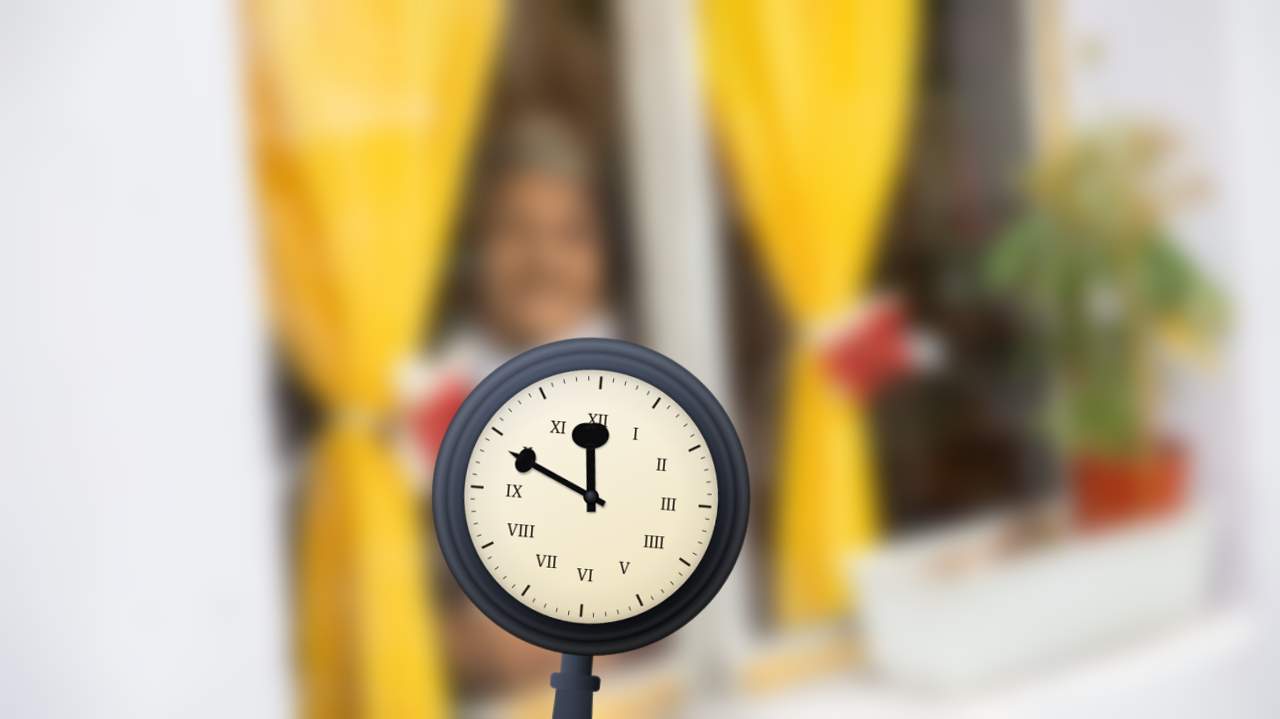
11:49
